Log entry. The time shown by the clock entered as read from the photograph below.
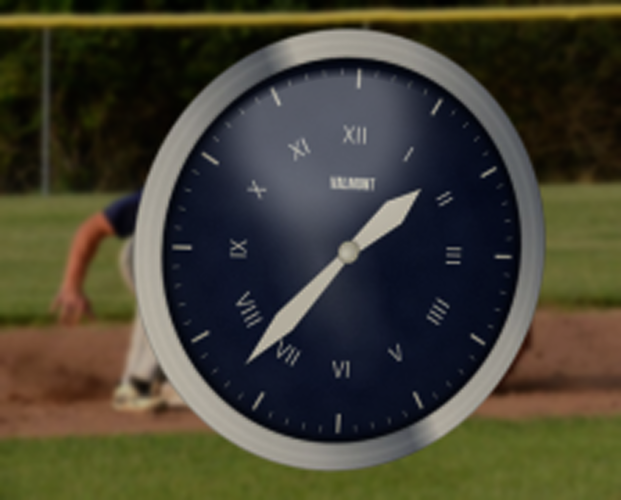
1:37
